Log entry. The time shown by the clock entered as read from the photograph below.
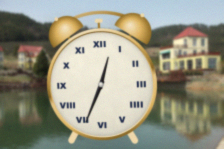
12:34
